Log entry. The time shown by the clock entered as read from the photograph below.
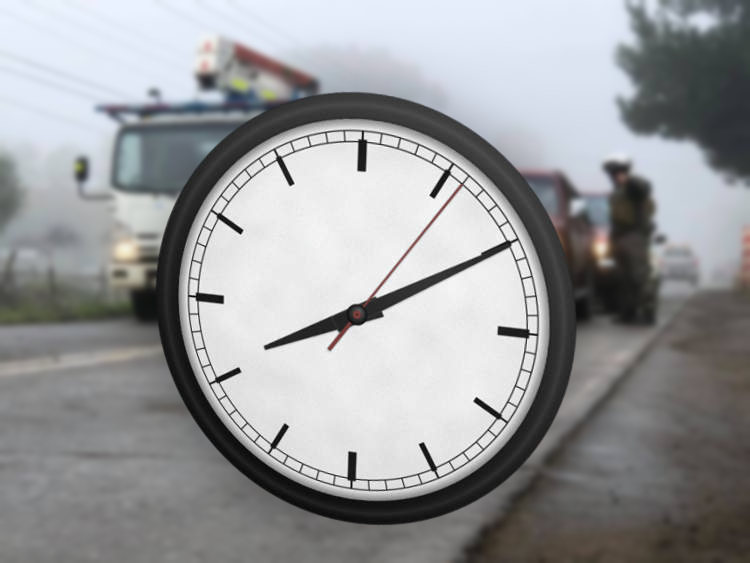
8:10:06
